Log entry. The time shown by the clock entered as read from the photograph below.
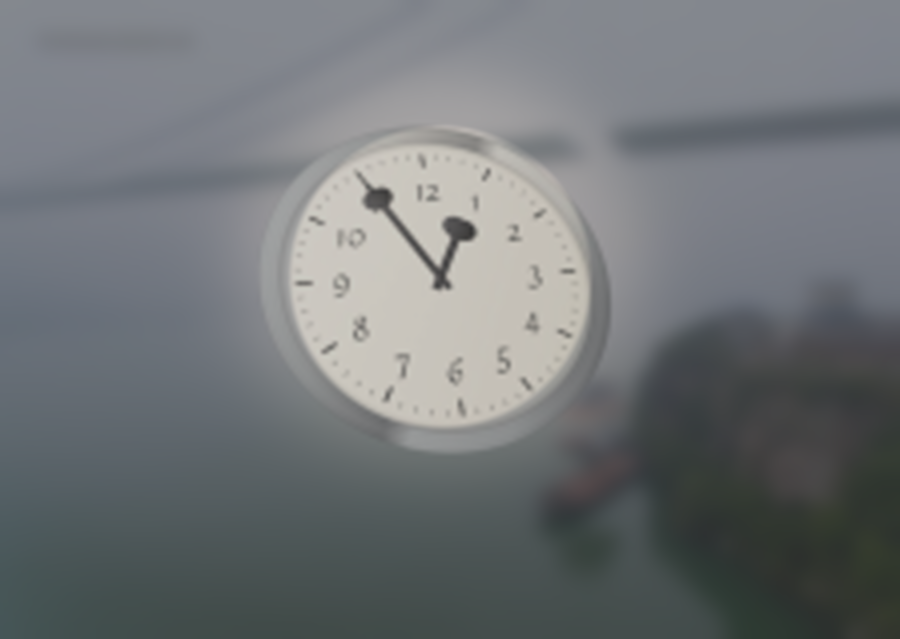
12:55
